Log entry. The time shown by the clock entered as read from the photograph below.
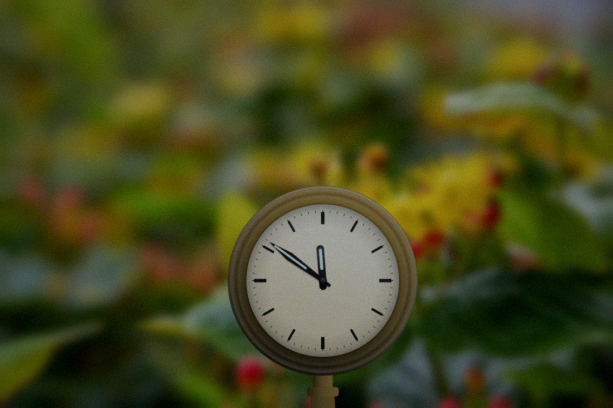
11:51
